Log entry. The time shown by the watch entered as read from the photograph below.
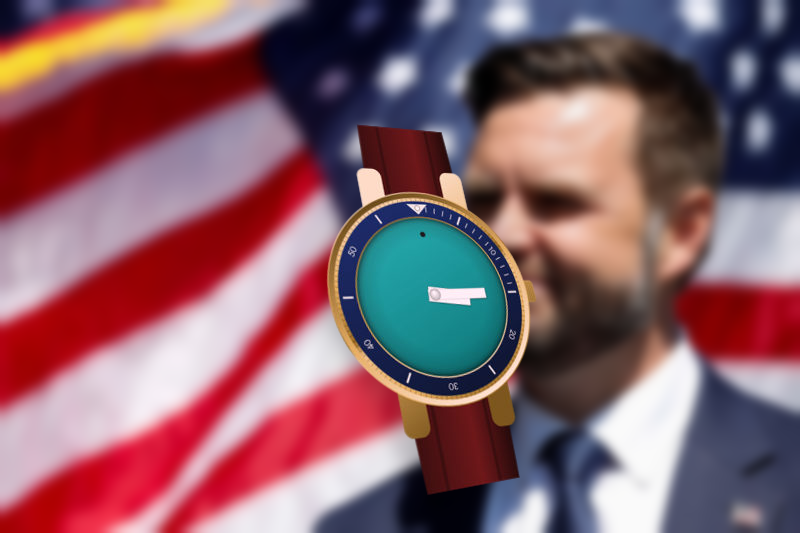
3:15
